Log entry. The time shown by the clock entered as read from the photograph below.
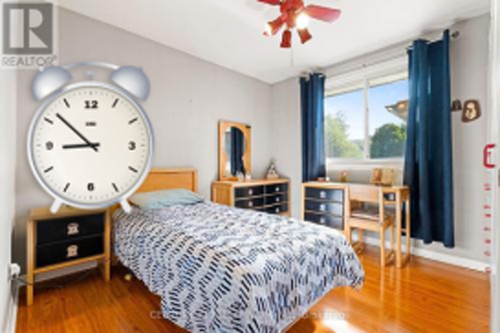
8:52
